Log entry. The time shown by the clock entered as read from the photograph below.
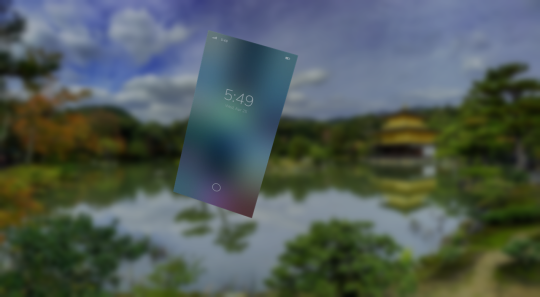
5:49
